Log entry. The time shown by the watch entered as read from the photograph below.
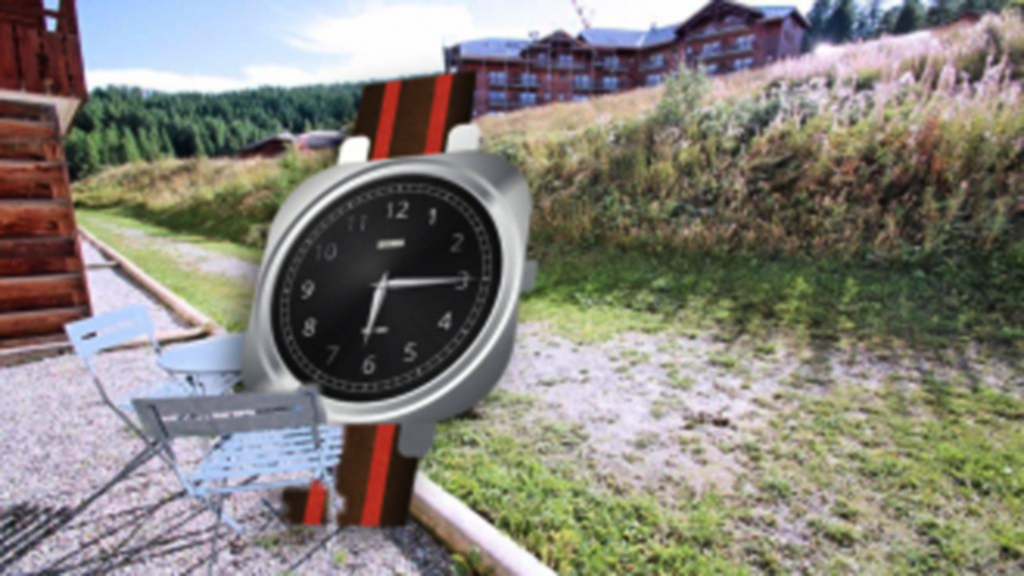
6:15
